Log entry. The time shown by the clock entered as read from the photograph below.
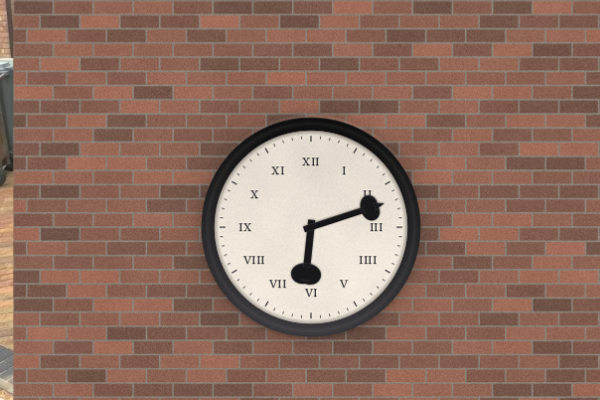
6:12
